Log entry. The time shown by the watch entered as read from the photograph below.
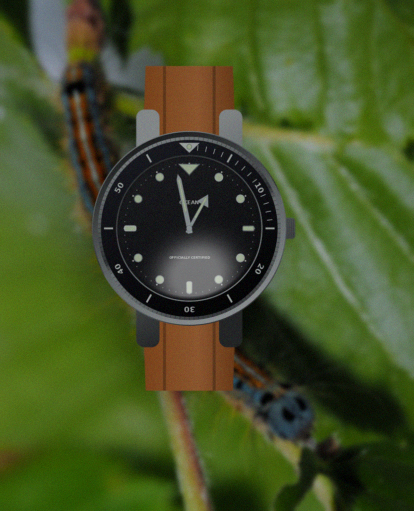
12:58
